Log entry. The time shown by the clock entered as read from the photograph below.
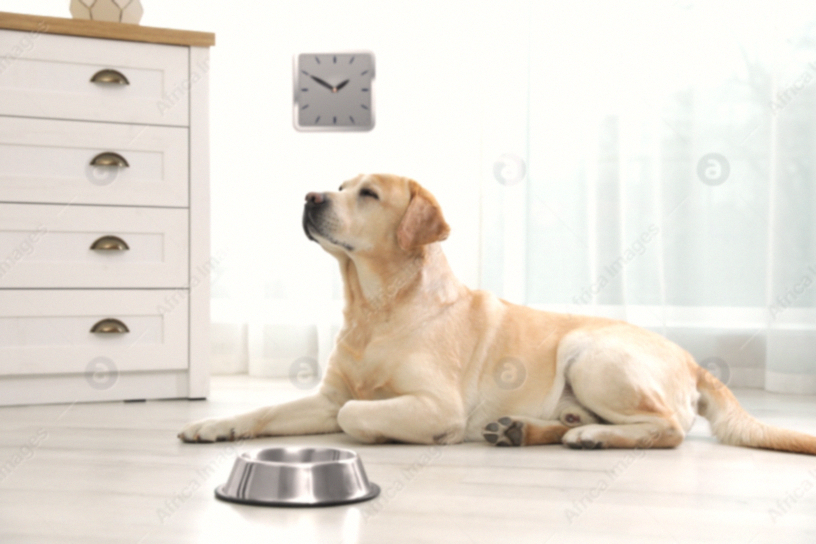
1:50
